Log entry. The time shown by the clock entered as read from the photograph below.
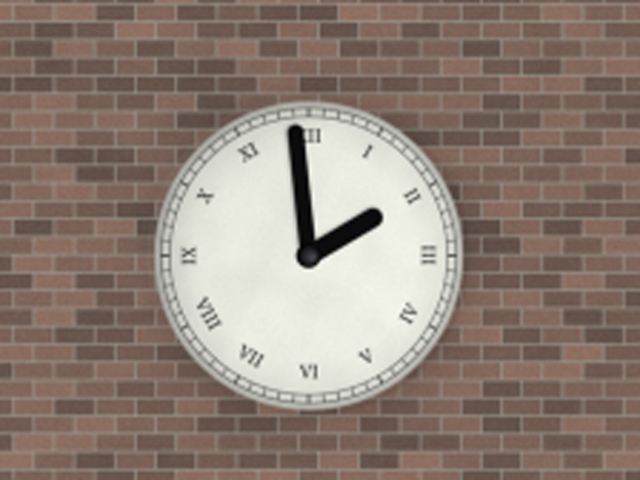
1:59
